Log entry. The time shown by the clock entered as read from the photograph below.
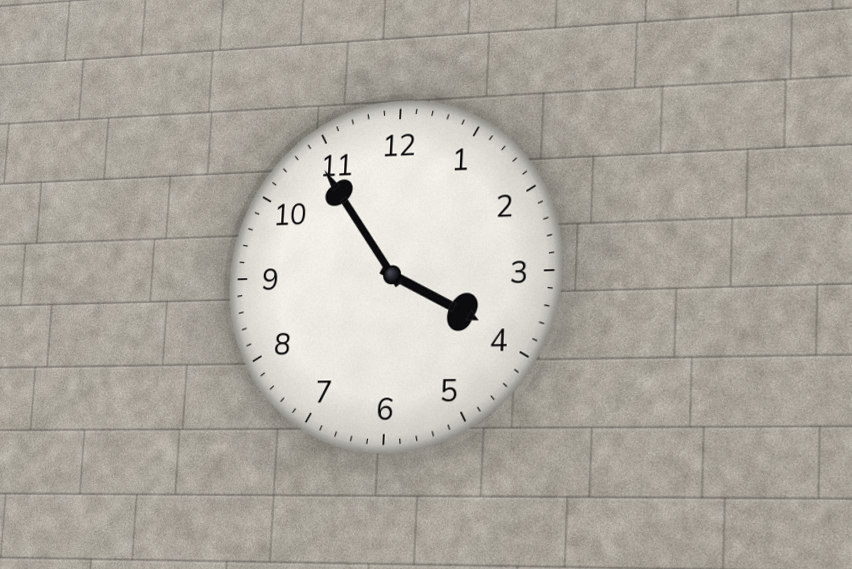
3:54
